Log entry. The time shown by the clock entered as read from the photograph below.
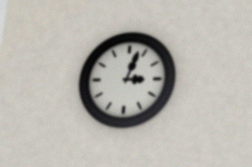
3:03
